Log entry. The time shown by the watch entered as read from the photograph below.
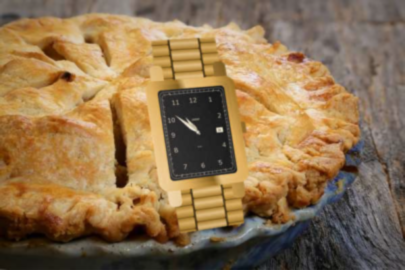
10:52
